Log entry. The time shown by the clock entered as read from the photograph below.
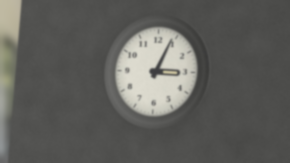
3:04
